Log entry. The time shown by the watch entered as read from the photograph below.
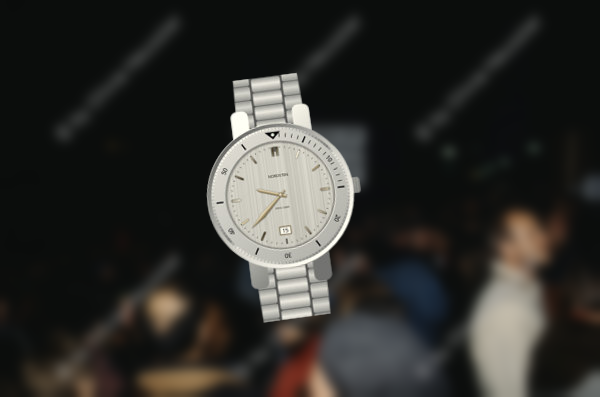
9:38
